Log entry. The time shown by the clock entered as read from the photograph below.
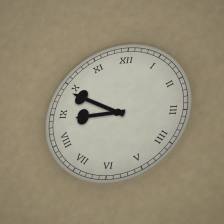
8:49
